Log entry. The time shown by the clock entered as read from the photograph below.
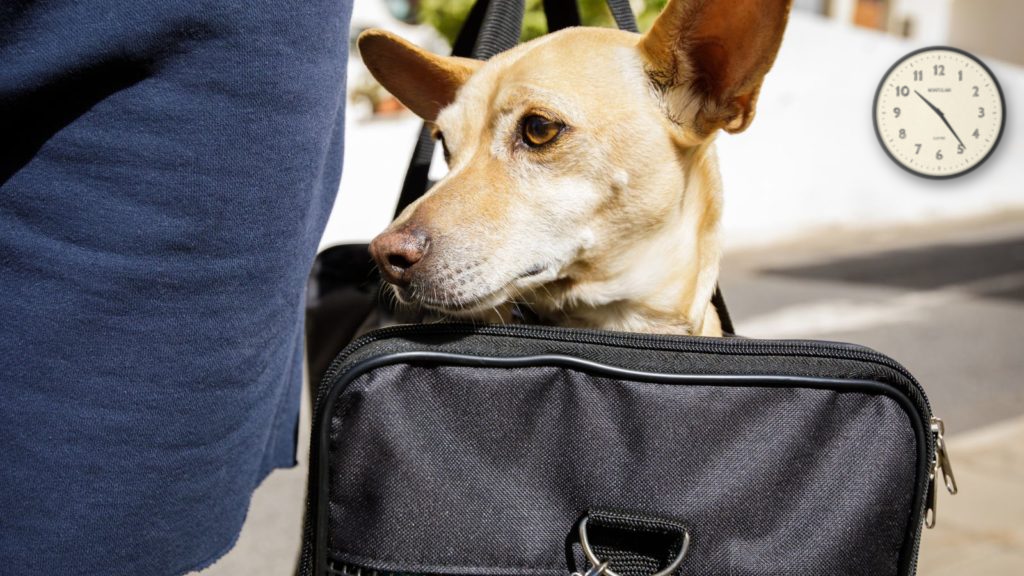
10:24
